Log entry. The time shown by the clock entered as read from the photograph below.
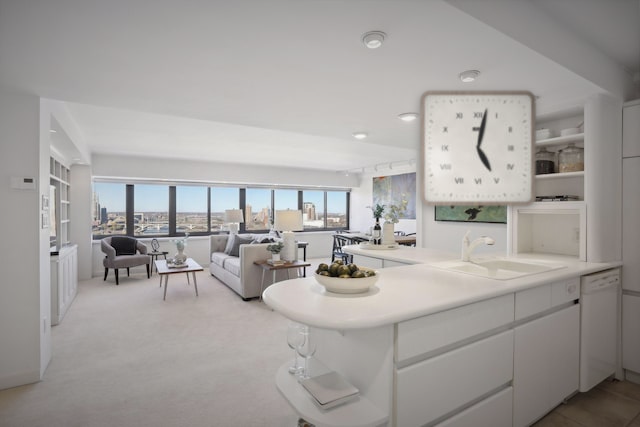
5:02
